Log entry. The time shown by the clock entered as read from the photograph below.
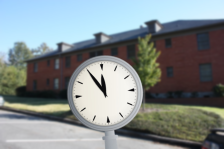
11:55
